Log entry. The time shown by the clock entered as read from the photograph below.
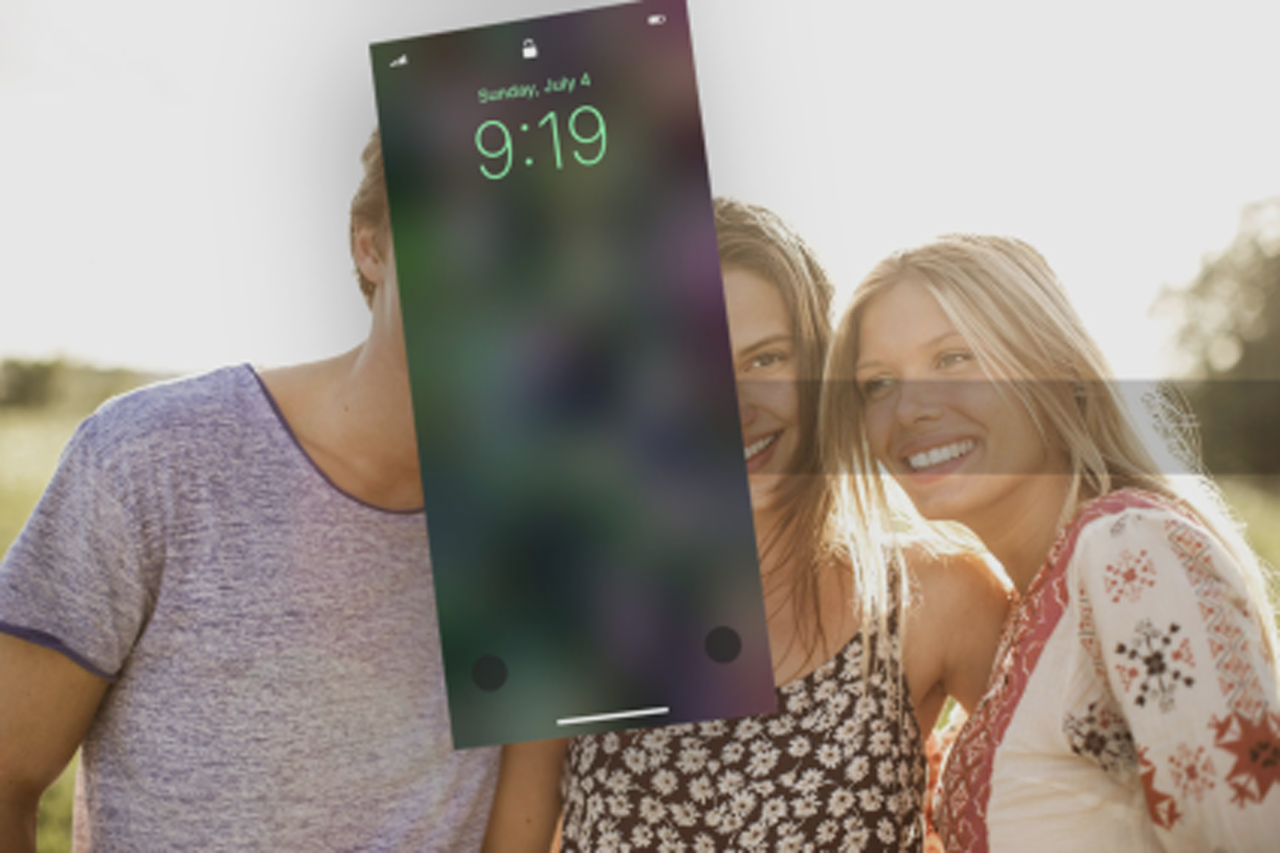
9:19
